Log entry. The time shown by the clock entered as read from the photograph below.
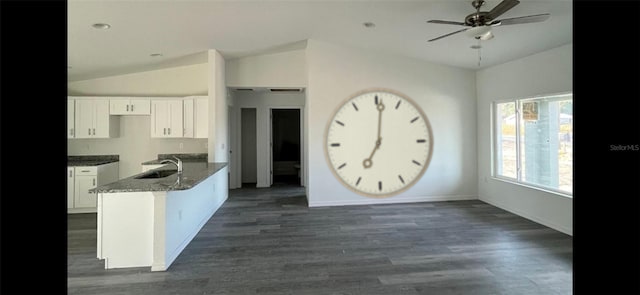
7:01
